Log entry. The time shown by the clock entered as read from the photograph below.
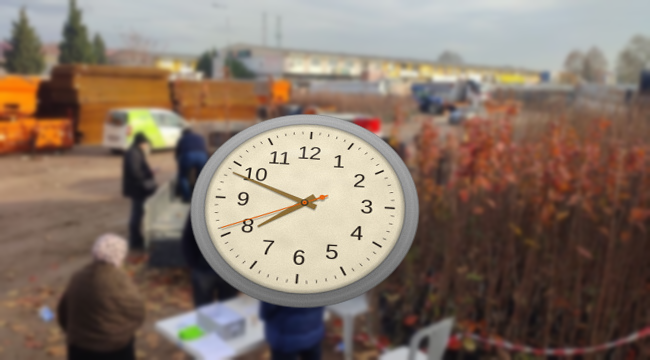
7:48:41
